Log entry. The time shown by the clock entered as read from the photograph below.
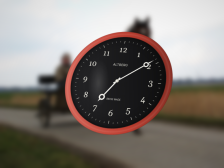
7:09
